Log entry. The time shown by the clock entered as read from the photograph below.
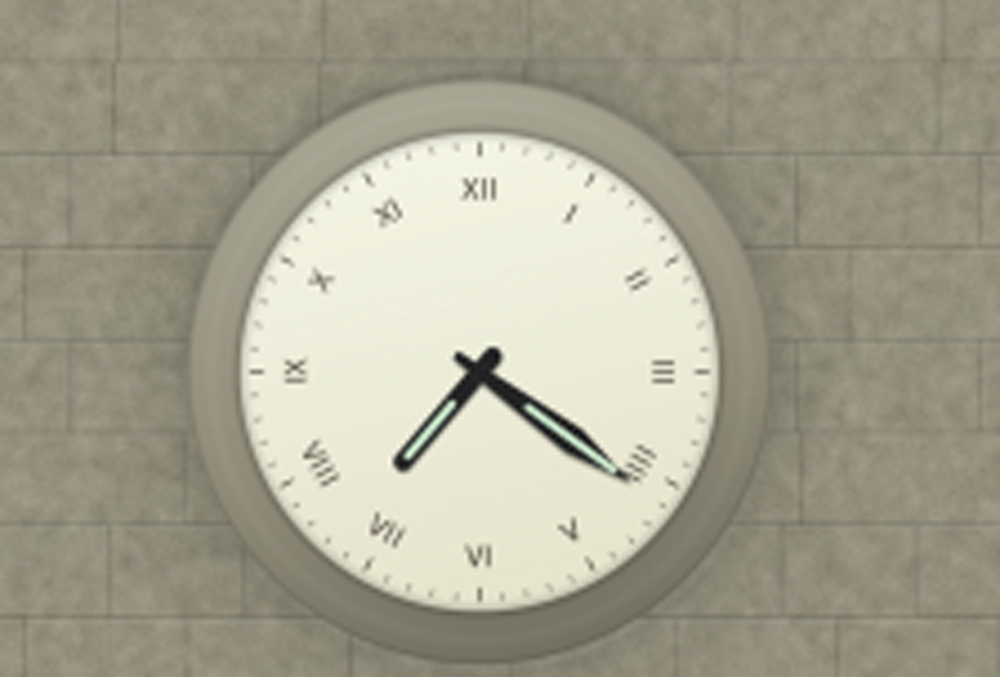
7:21
